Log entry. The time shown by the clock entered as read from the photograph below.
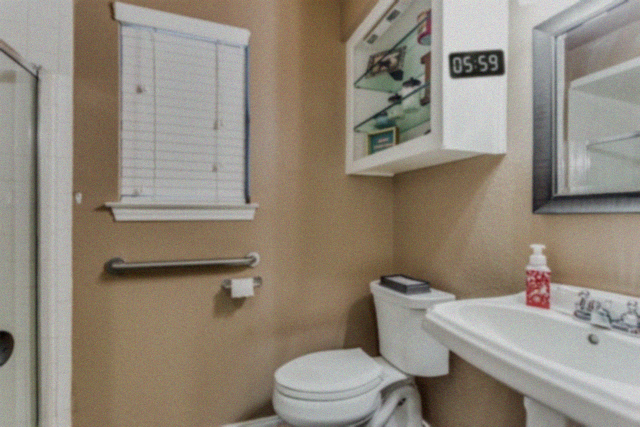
5:59
